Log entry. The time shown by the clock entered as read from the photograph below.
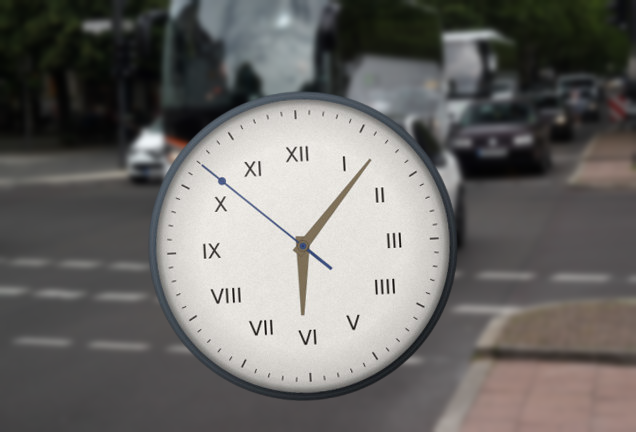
6:06:52
